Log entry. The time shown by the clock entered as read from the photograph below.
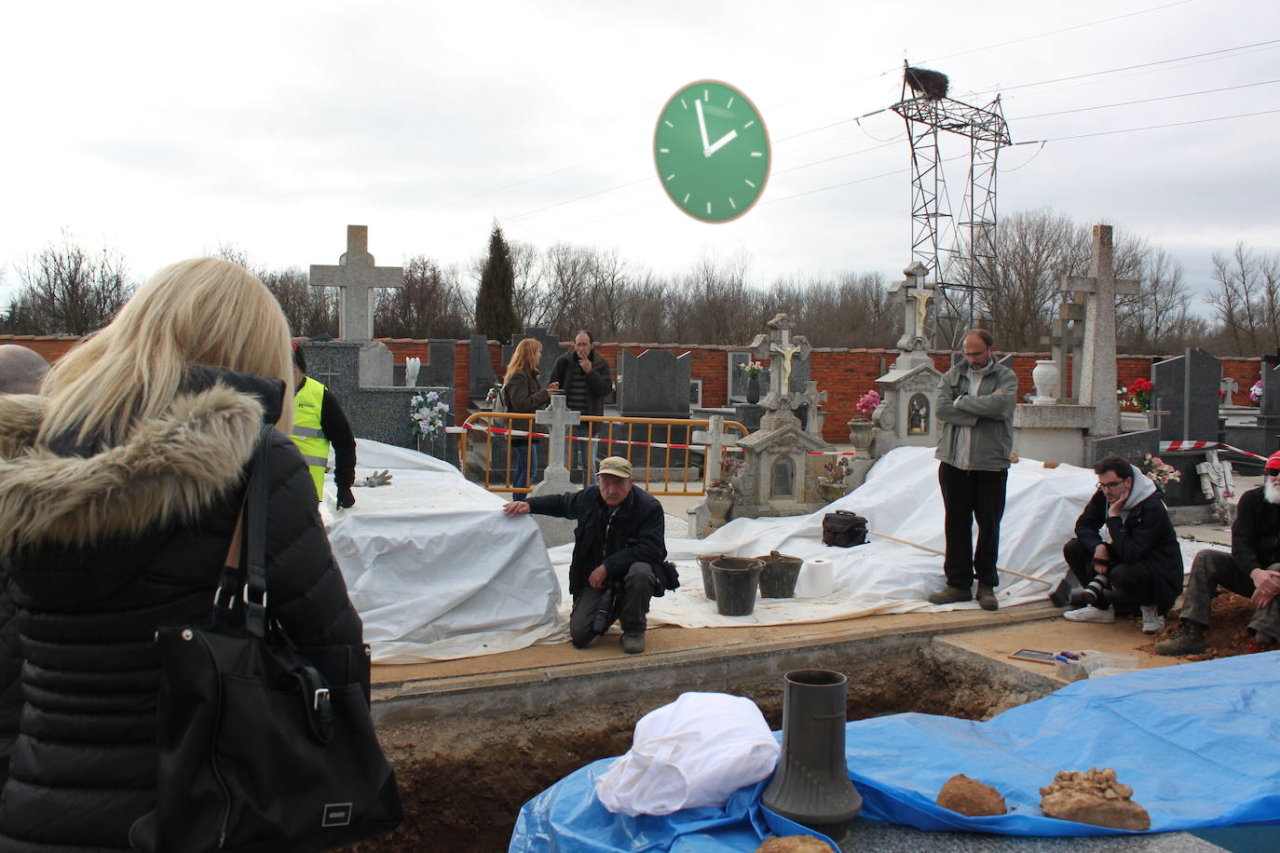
1:58
